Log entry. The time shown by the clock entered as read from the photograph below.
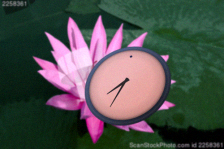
7:33
